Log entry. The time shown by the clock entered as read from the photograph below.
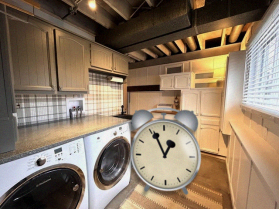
12:56
